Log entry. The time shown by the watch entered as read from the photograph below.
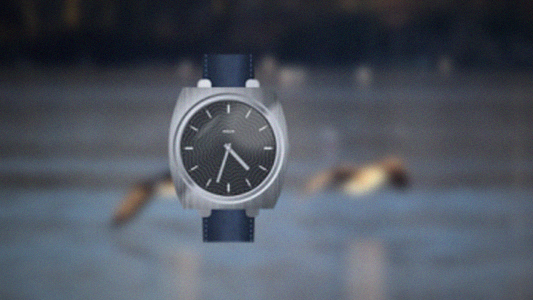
4:33
